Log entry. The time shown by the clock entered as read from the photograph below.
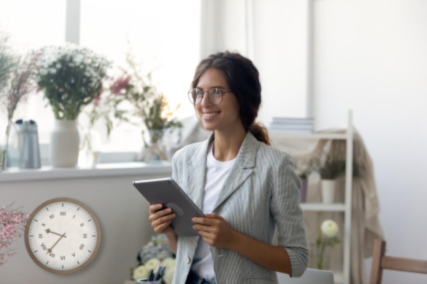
9:37
